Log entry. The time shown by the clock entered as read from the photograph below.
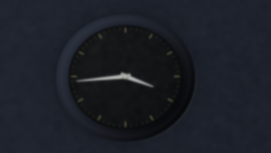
3:44
